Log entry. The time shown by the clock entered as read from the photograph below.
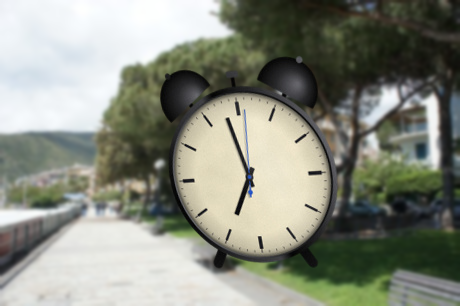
6:58:01
